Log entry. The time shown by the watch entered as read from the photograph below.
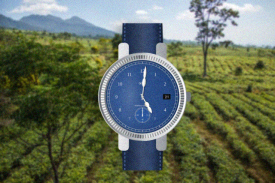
5:01
